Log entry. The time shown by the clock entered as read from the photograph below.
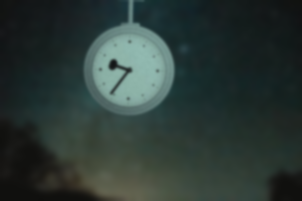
9:36
